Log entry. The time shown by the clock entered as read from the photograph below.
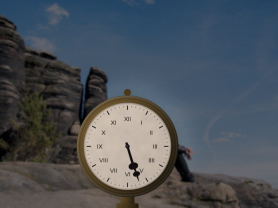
5:27
